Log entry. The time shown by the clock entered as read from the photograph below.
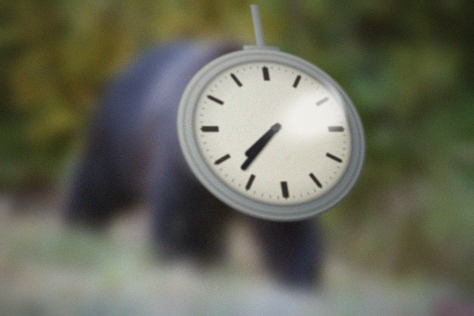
7:37
